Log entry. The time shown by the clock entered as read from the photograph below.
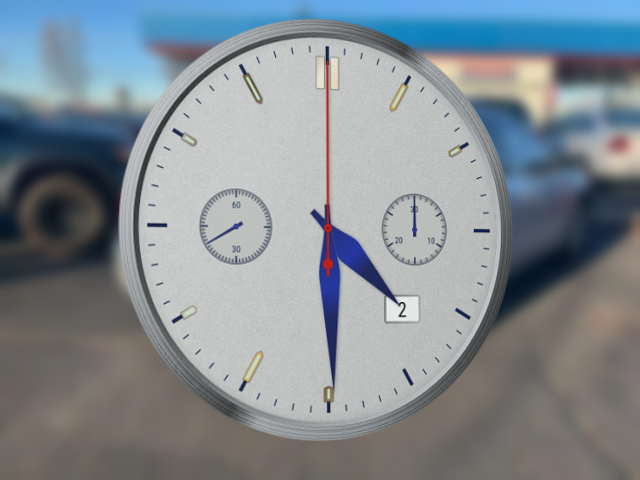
4:29:40
